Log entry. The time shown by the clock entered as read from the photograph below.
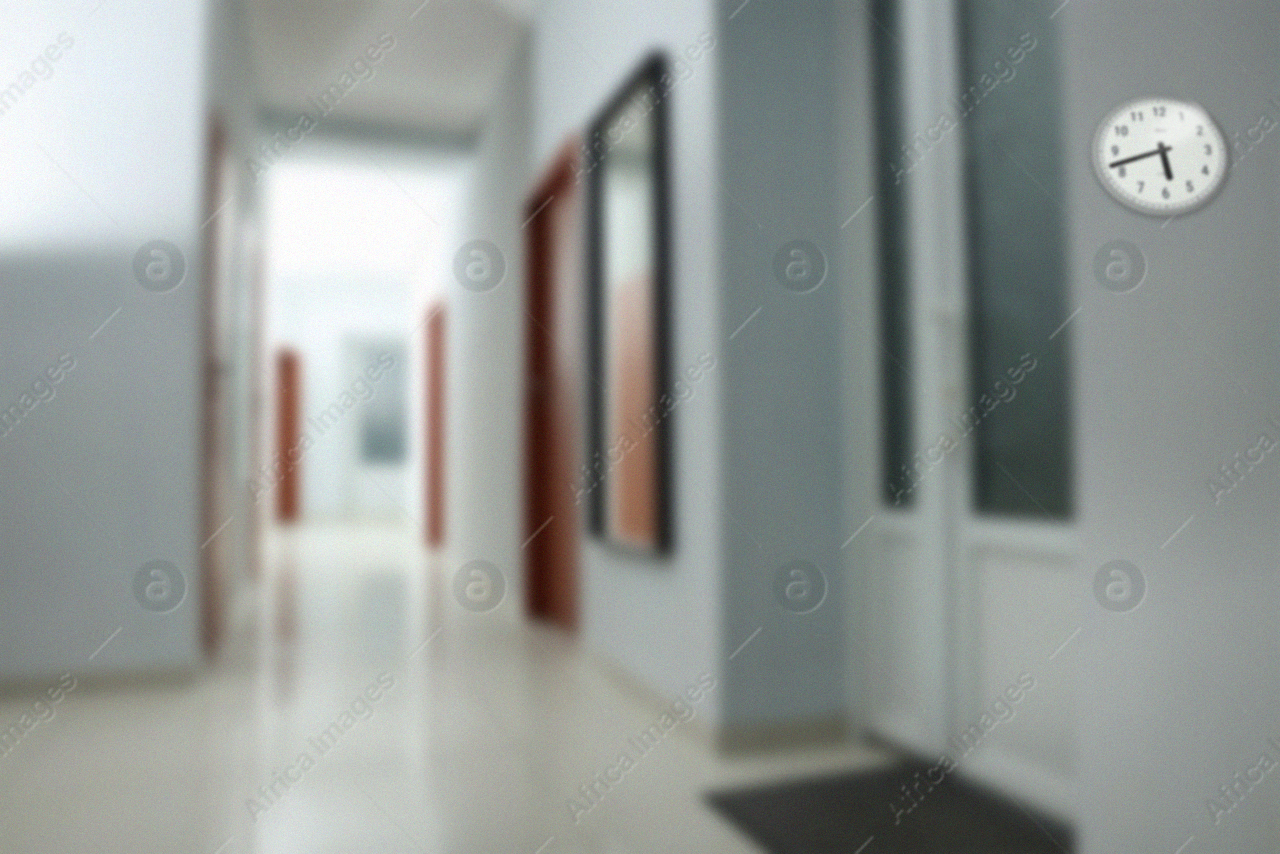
5:42
